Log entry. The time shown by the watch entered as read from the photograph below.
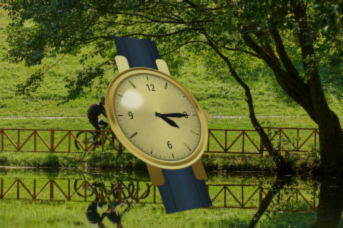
4:15
